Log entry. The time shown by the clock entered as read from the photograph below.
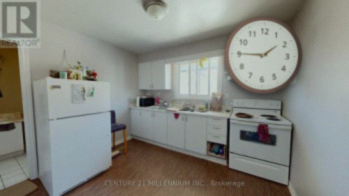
1:45
